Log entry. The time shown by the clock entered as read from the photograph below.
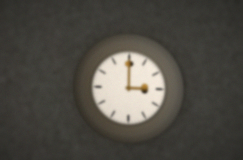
3:00
